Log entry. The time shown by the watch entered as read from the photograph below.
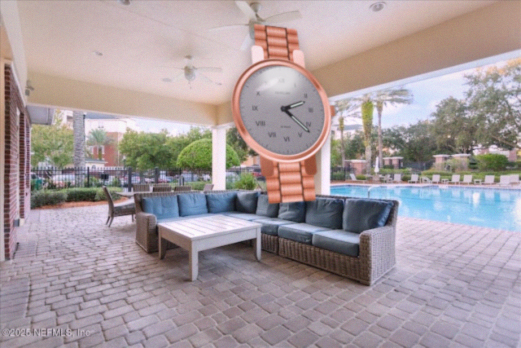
2:22
